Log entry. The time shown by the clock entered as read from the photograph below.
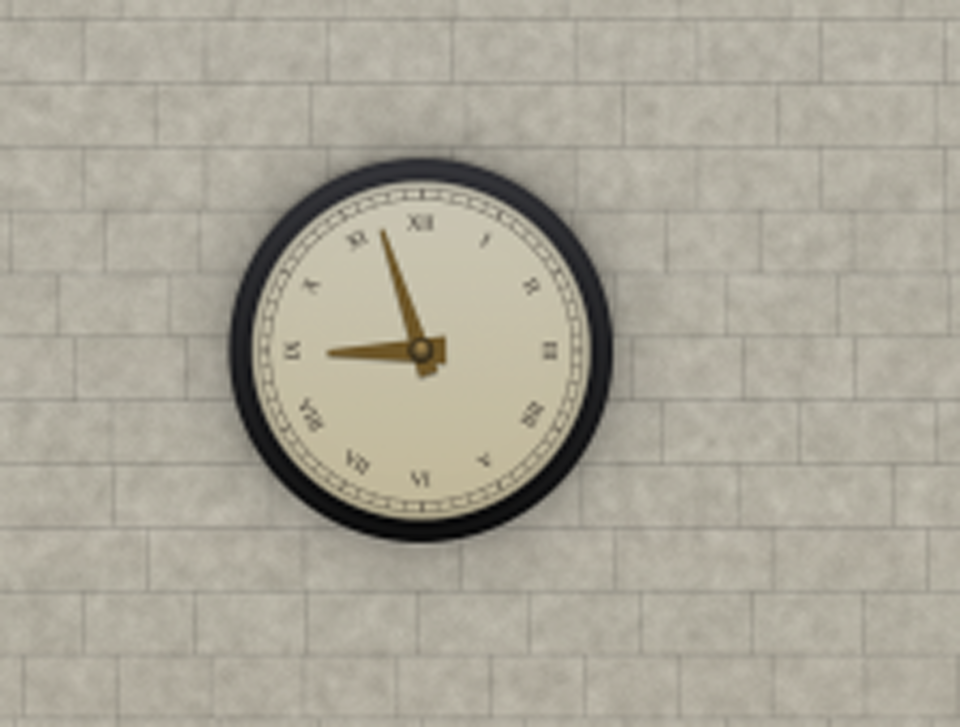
8:57
